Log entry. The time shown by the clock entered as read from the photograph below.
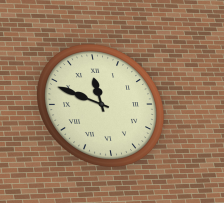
11:49
